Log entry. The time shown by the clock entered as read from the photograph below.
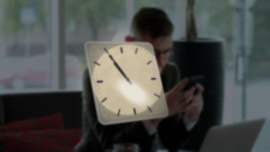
10:55
